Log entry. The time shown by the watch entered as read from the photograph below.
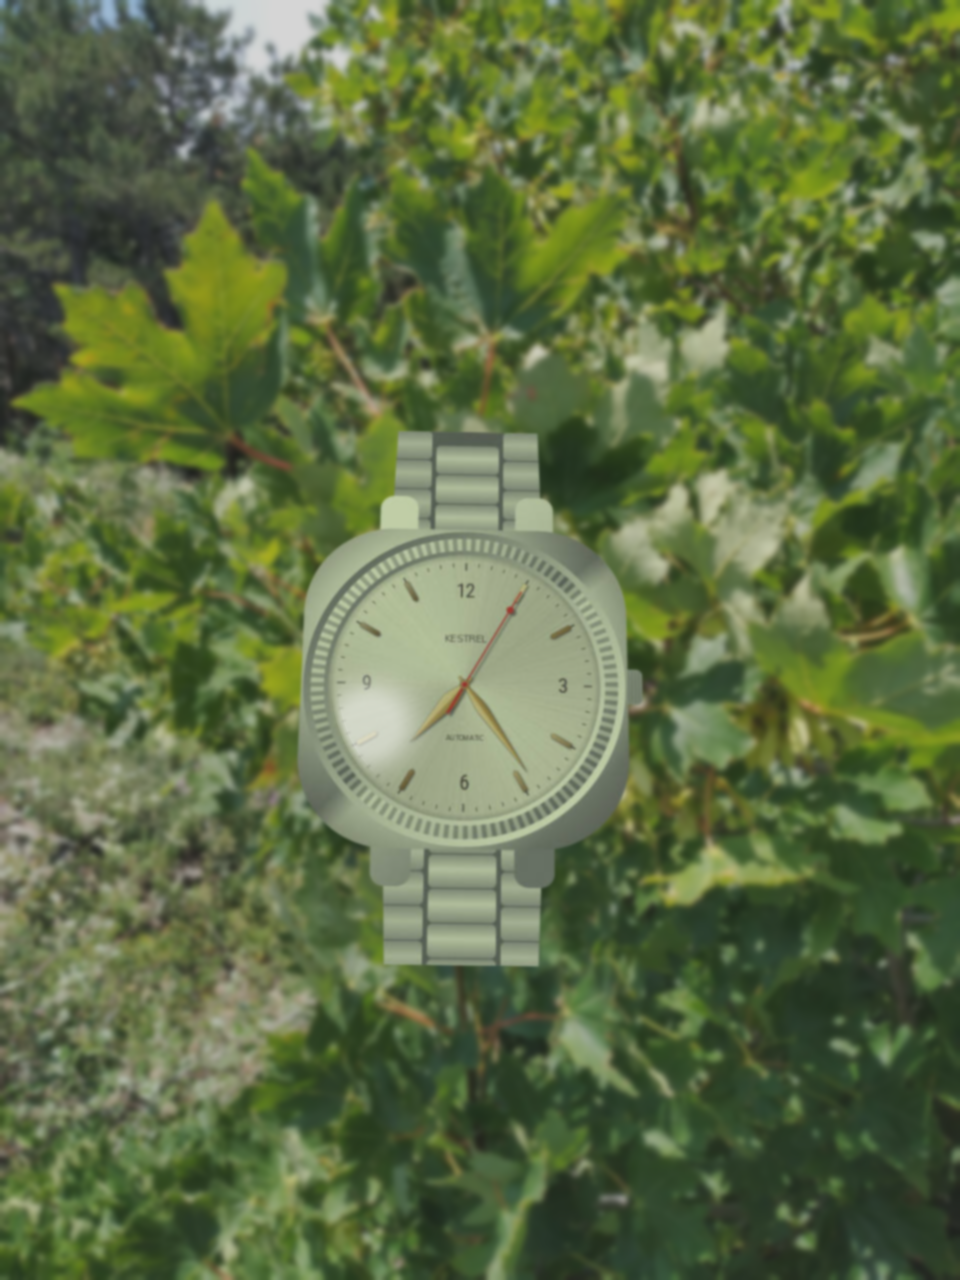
7:24:05
